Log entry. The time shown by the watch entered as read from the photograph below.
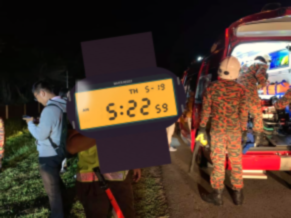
5:22
